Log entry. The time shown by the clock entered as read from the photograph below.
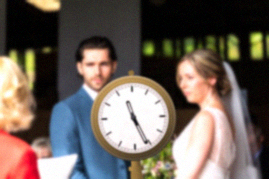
11:26
